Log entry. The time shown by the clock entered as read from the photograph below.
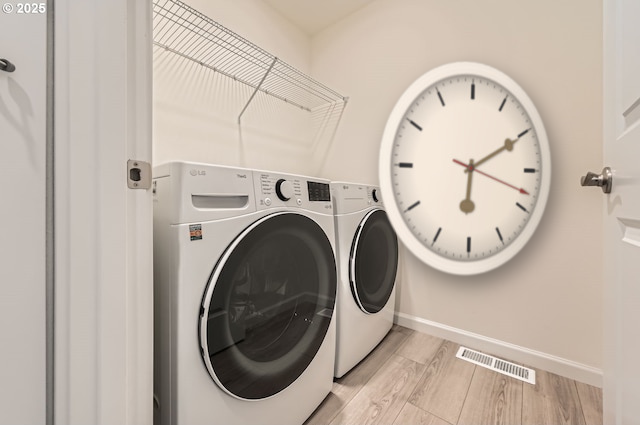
6:10:18
